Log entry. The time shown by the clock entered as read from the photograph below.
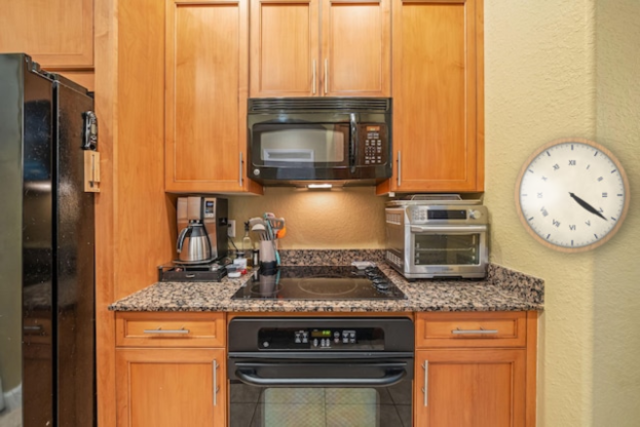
4:21
